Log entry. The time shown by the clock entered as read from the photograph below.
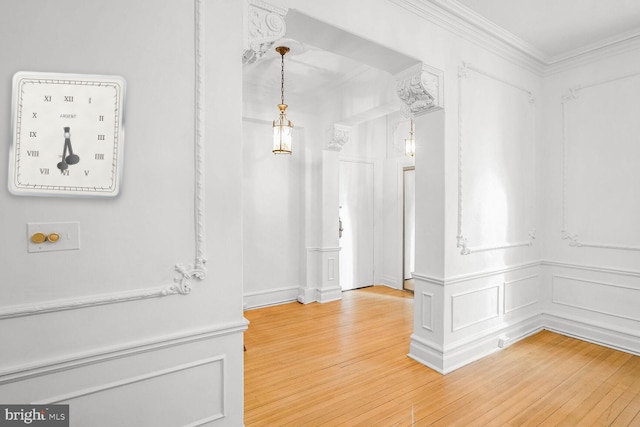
5:31
